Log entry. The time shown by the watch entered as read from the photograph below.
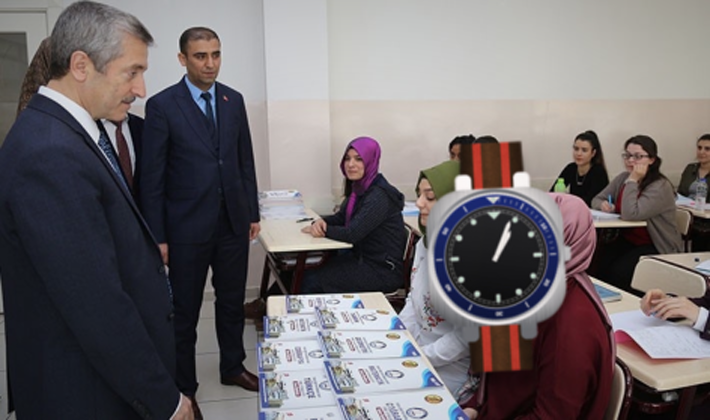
1:04
